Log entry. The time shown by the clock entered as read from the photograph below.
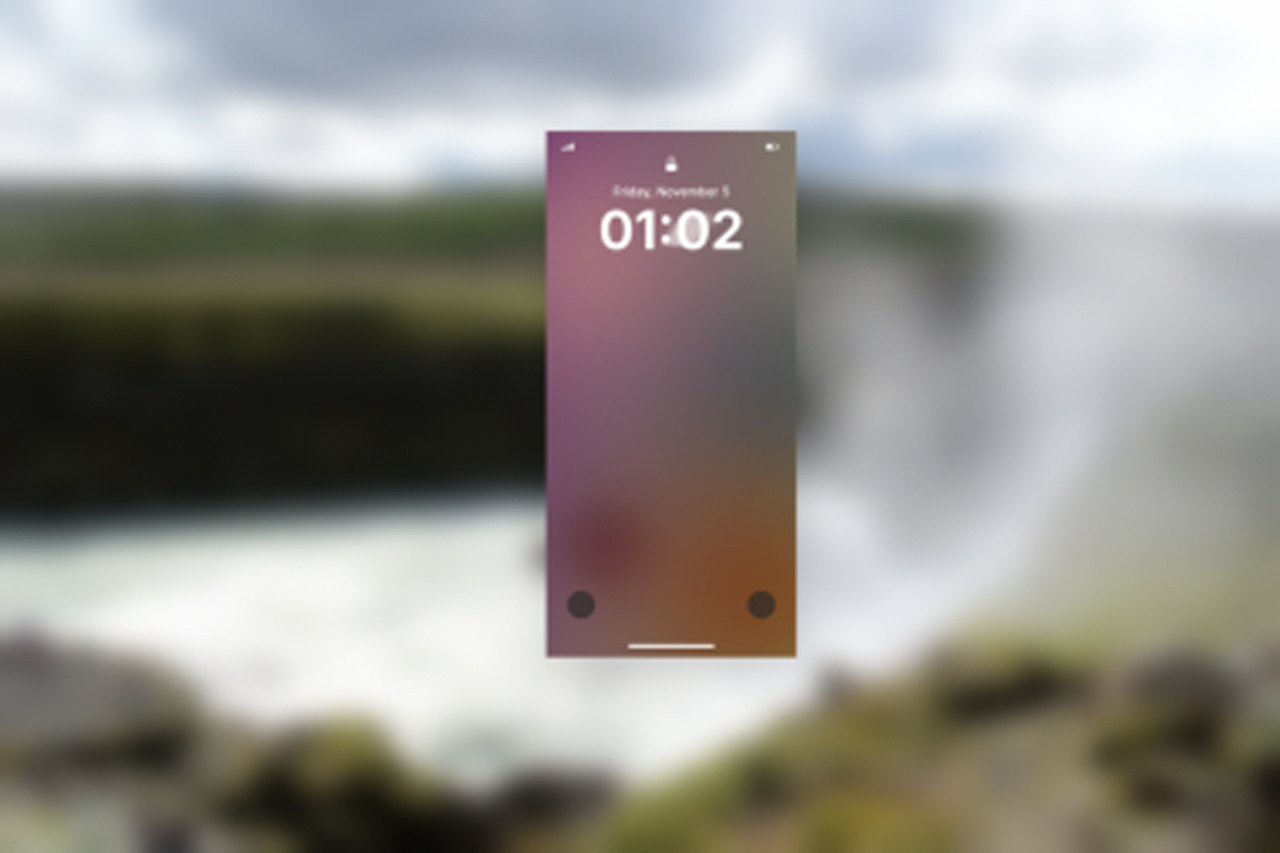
1:02
